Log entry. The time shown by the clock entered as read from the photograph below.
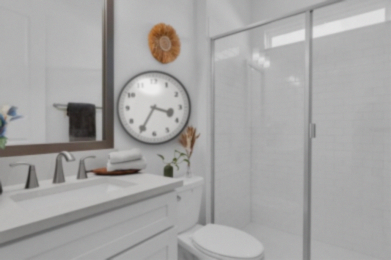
3:35
